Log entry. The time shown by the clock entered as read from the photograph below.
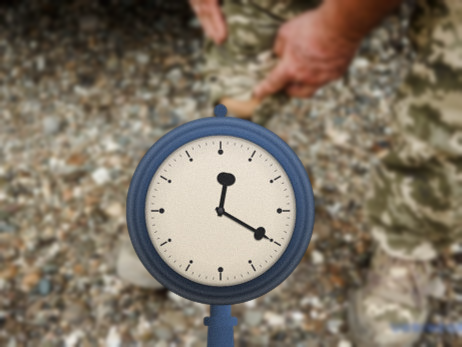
12:20
